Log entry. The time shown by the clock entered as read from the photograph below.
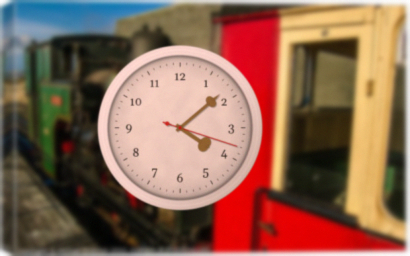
4:08:18
